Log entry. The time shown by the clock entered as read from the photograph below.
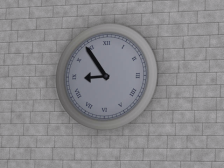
8:54
